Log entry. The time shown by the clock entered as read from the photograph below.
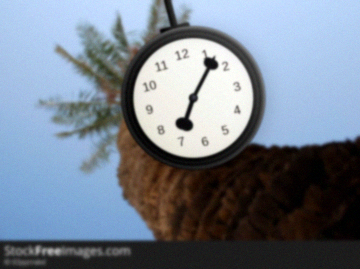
7:07
